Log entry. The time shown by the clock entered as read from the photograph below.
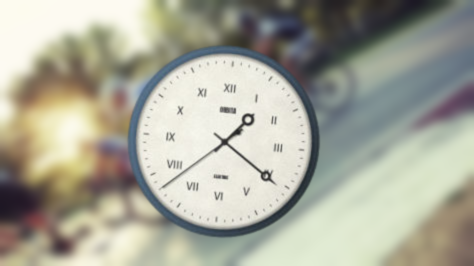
1:20:38
